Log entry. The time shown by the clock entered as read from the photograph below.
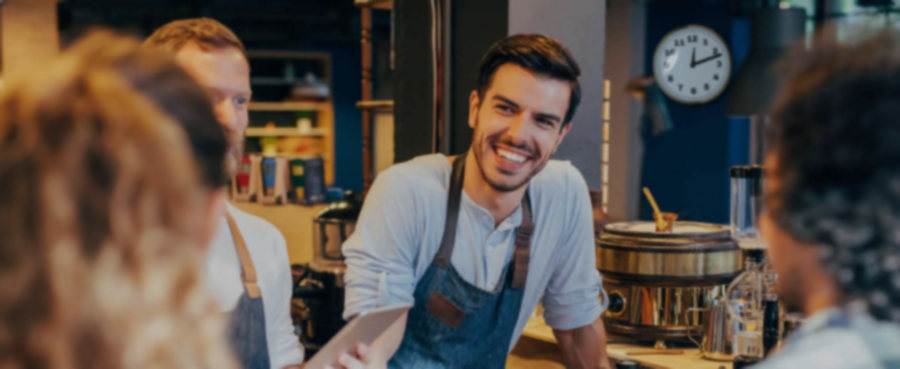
12:12
